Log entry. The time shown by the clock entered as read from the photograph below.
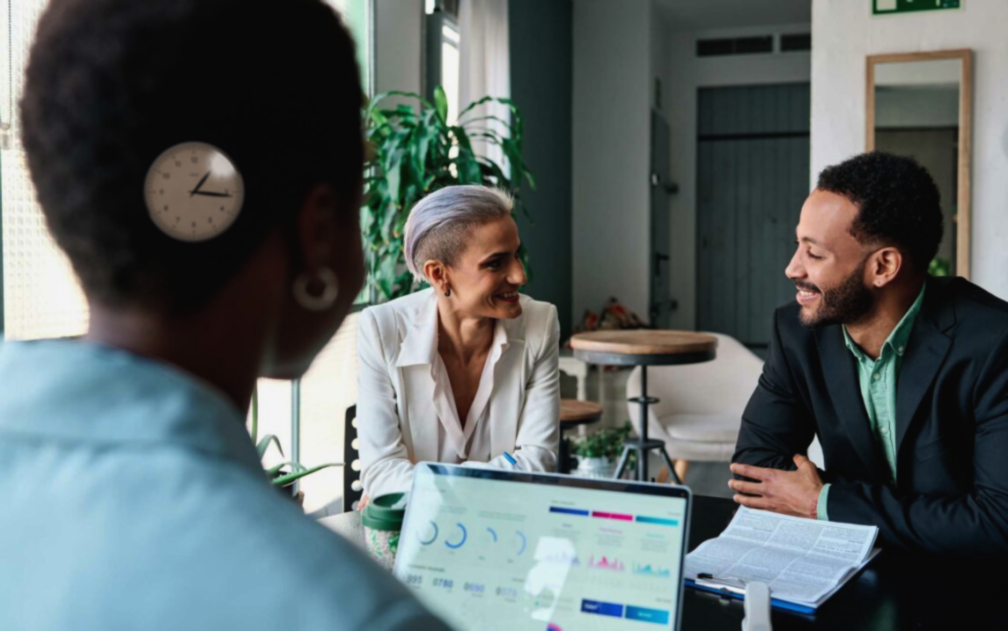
1:16
